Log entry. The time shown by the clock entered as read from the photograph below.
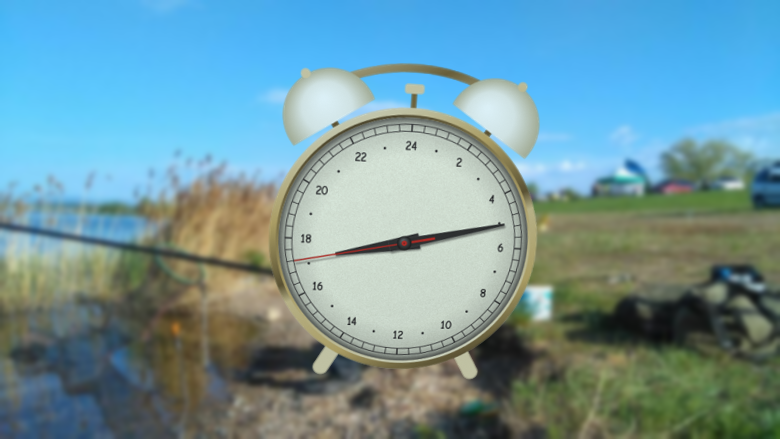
17:12:43
